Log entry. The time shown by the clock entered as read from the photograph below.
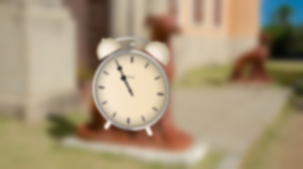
10:55
